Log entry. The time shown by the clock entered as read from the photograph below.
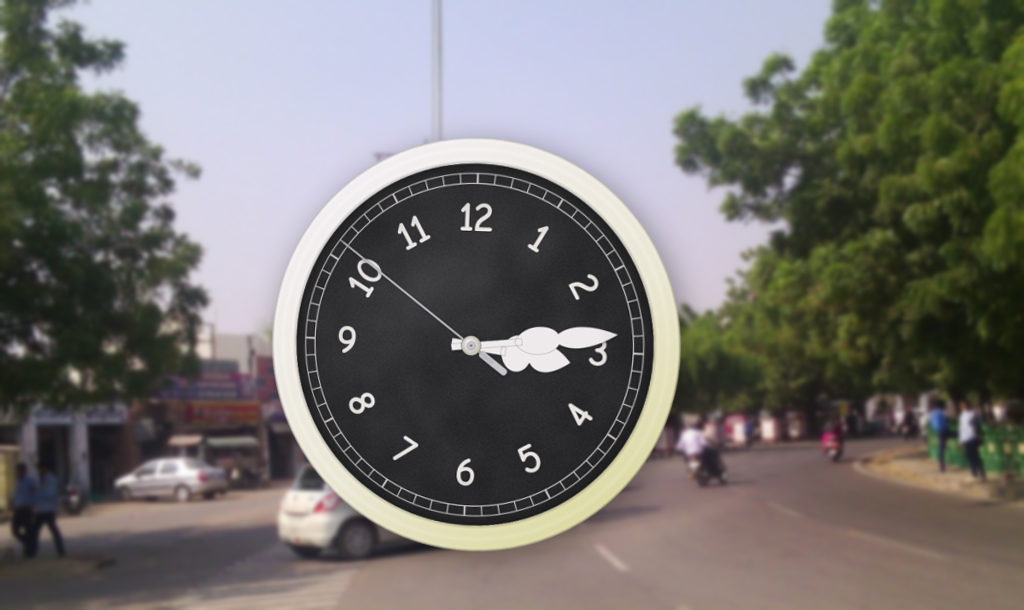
3:13:51
